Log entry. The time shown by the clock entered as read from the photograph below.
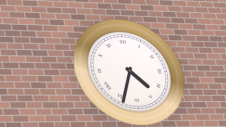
4:34
